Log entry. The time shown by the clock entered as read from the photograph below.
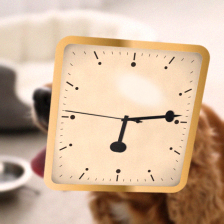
6:13:46
